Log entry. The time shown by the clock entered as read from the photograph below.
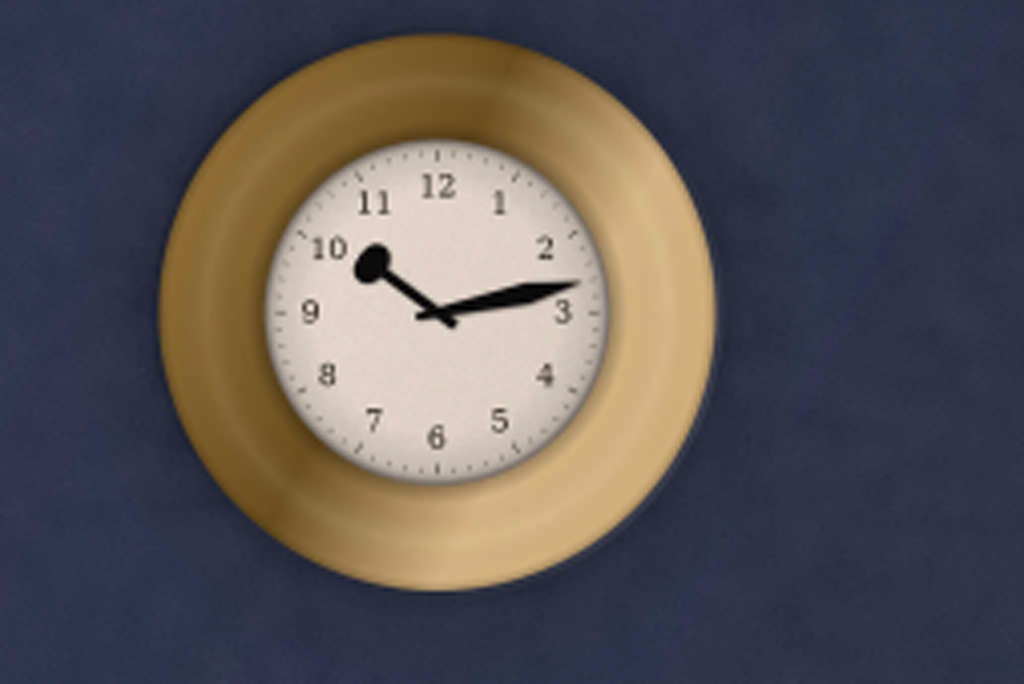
10:13
